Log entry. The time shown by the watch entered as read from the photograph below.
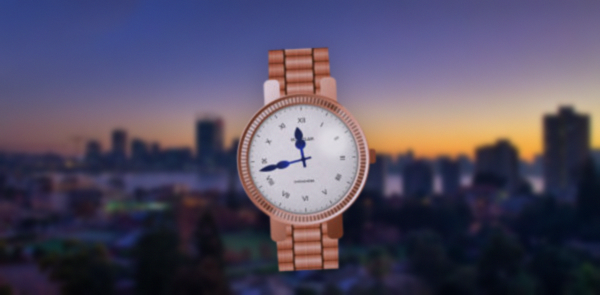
11:43
